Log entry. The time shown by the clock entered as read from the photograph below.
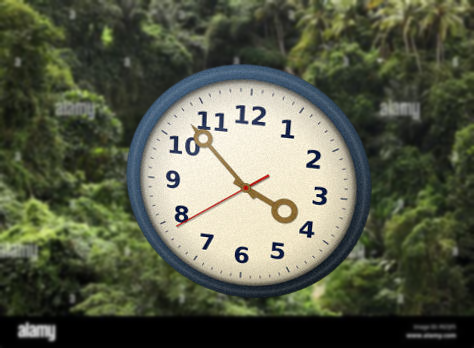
3:52:39
